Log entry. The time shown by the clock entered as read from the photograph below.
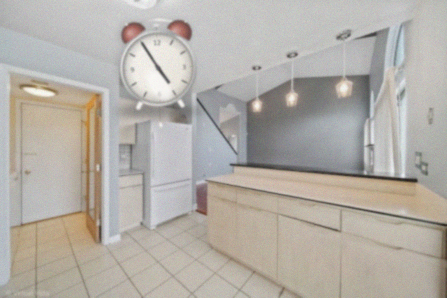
4:55
